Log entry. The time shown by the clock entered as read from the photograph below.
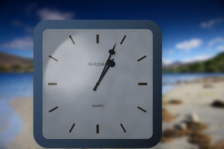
1:04
